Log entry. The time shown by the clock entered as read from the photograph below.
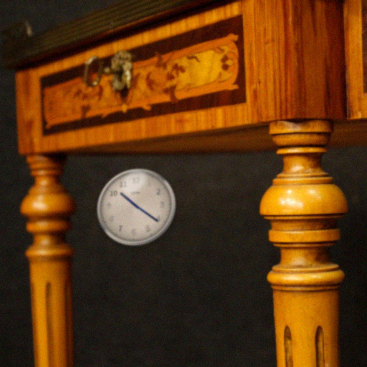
10:21
